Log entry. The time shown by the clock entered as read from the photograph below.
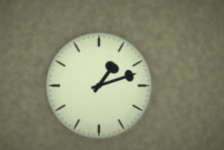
1:12
